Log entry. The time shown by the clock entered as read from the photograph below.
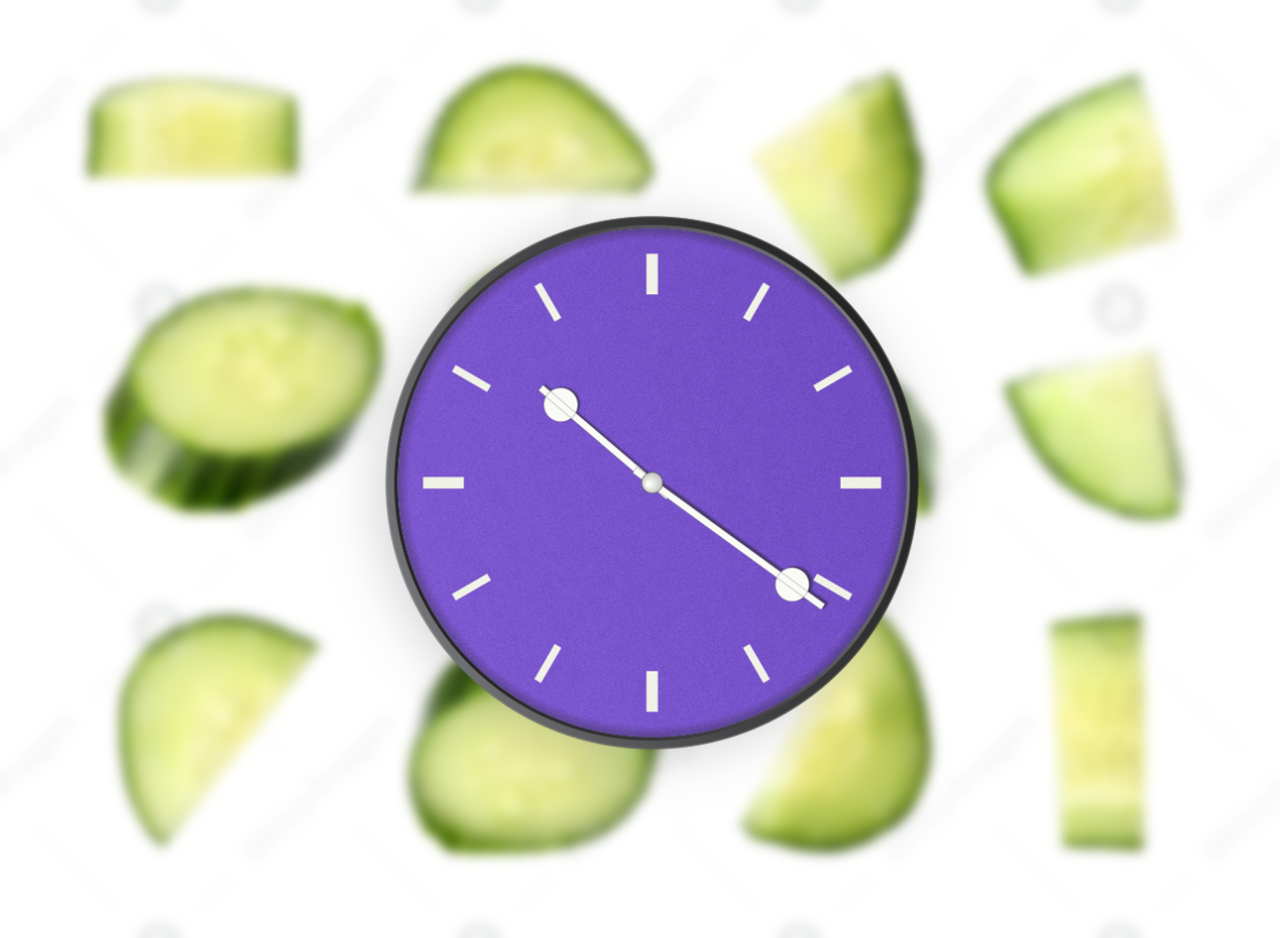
10:21
